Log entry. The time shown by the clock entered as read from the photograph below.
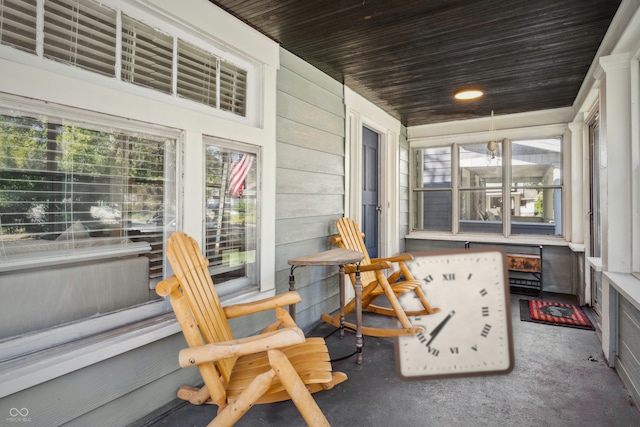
7:37
